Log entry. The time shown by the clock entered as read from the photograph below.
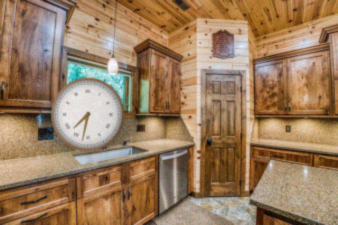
7:32
